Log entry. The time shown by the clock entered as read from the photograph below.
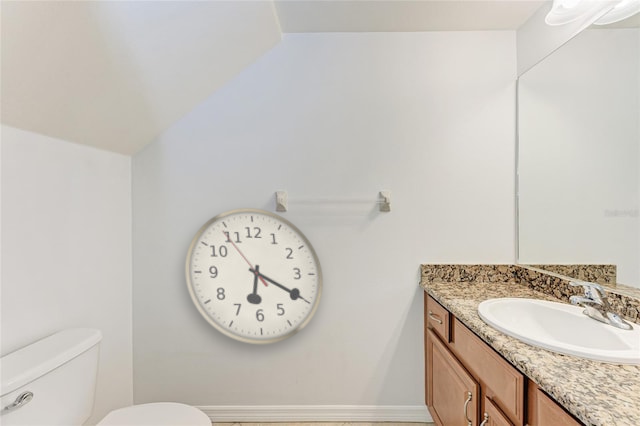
6:19:54
